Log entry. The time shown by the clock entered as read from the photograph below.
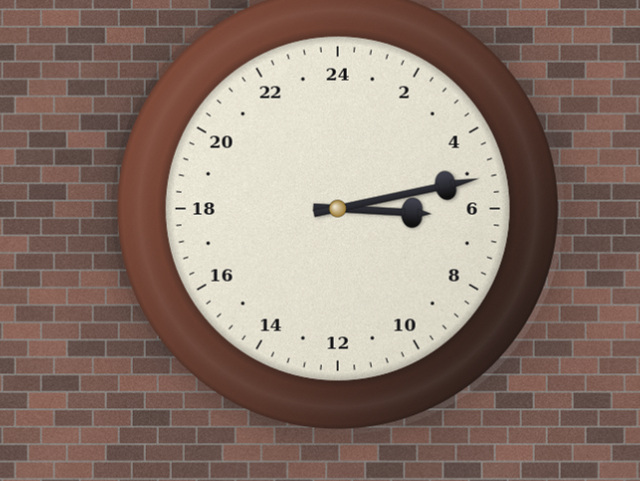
6:13
